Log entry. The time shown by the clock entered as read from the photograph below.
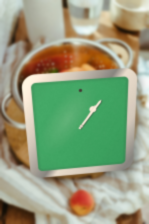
1:06
